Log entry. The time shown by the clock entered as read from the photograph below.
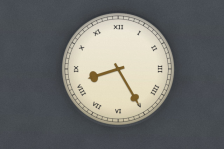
8:25
